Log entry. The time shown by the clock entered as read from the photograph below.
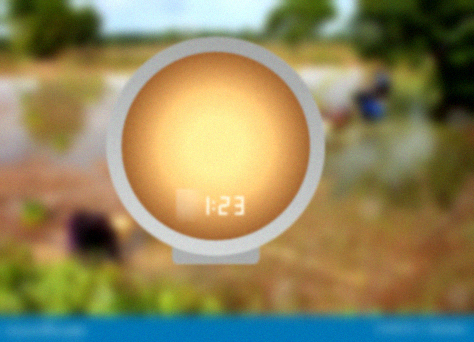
1:23
